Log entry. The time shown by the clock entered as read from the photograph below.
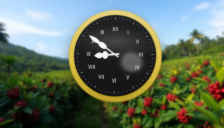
8:51
